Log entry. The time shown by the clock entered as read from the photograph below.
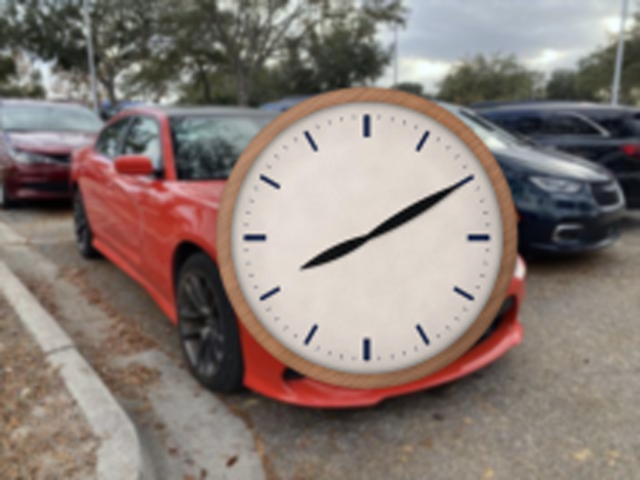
8:10
